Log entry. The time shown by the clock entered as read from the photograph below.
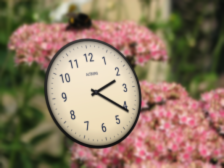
2:21
